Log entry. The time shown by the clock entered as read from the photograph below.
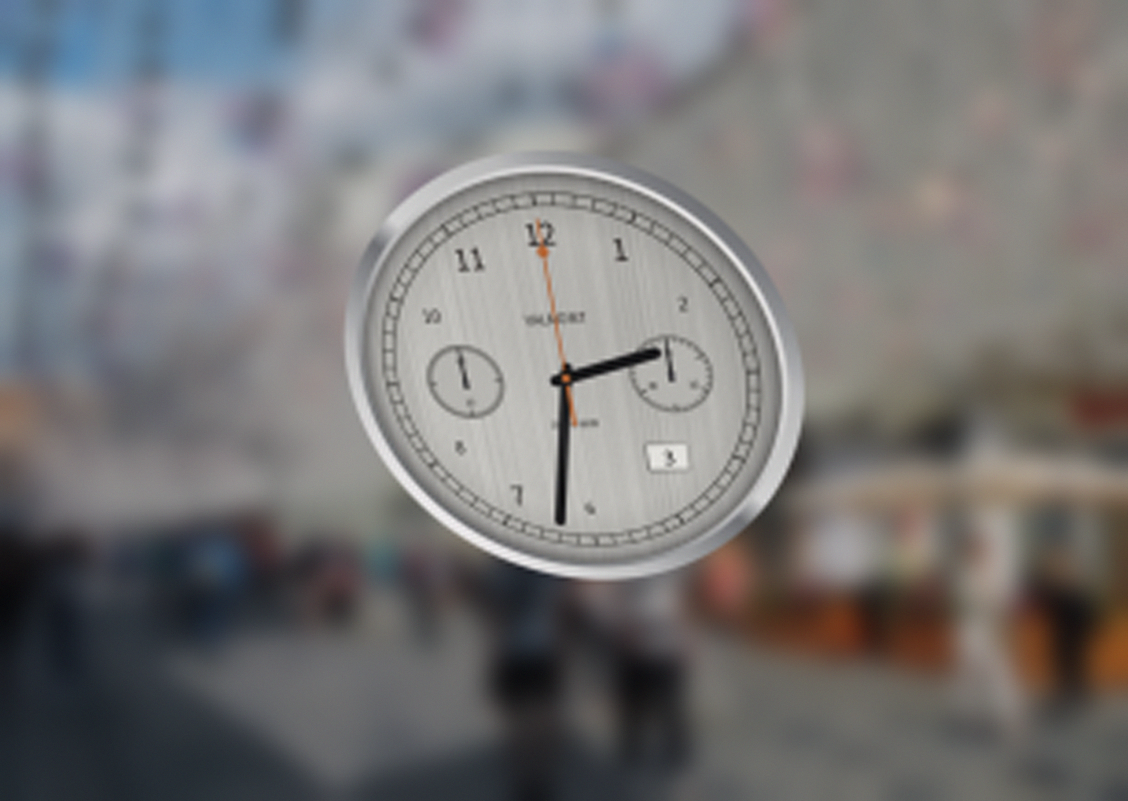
2:32
